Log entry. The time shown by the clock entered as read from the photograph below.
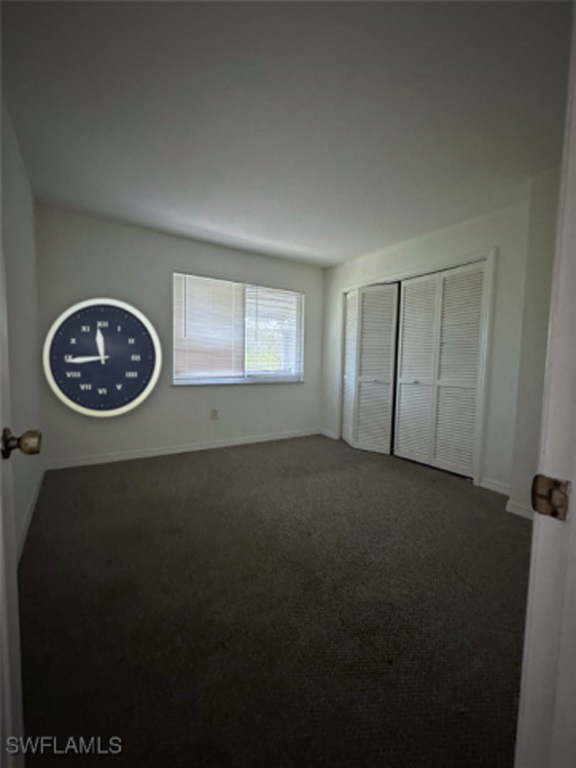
11:44
